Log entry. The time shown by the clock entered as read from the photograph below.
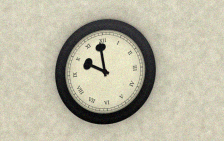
9:59
